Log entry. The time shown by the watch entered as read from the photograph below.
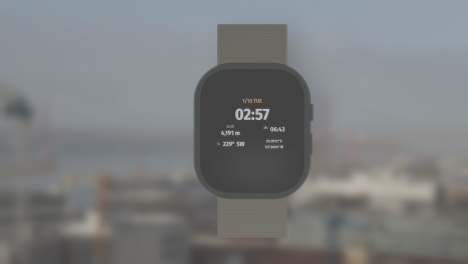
2:57
